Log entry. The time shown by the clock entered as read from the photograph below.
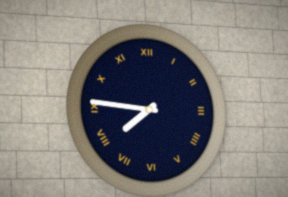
7:46
